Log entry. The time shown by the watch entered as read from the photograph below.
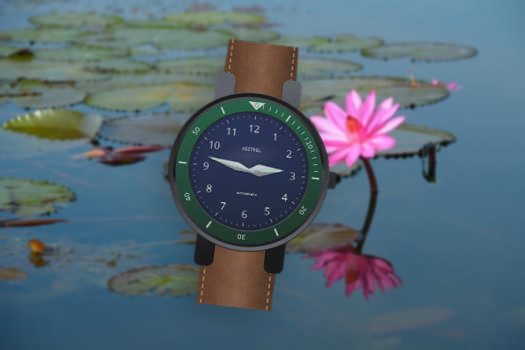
2:47
